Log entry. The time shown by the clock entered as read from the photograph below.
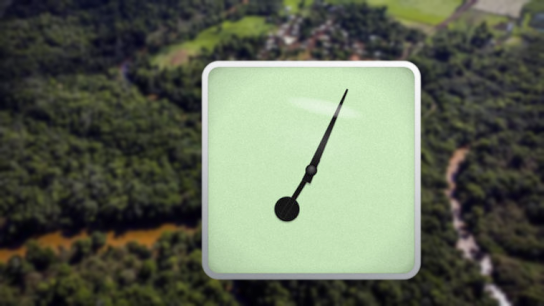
7:04
